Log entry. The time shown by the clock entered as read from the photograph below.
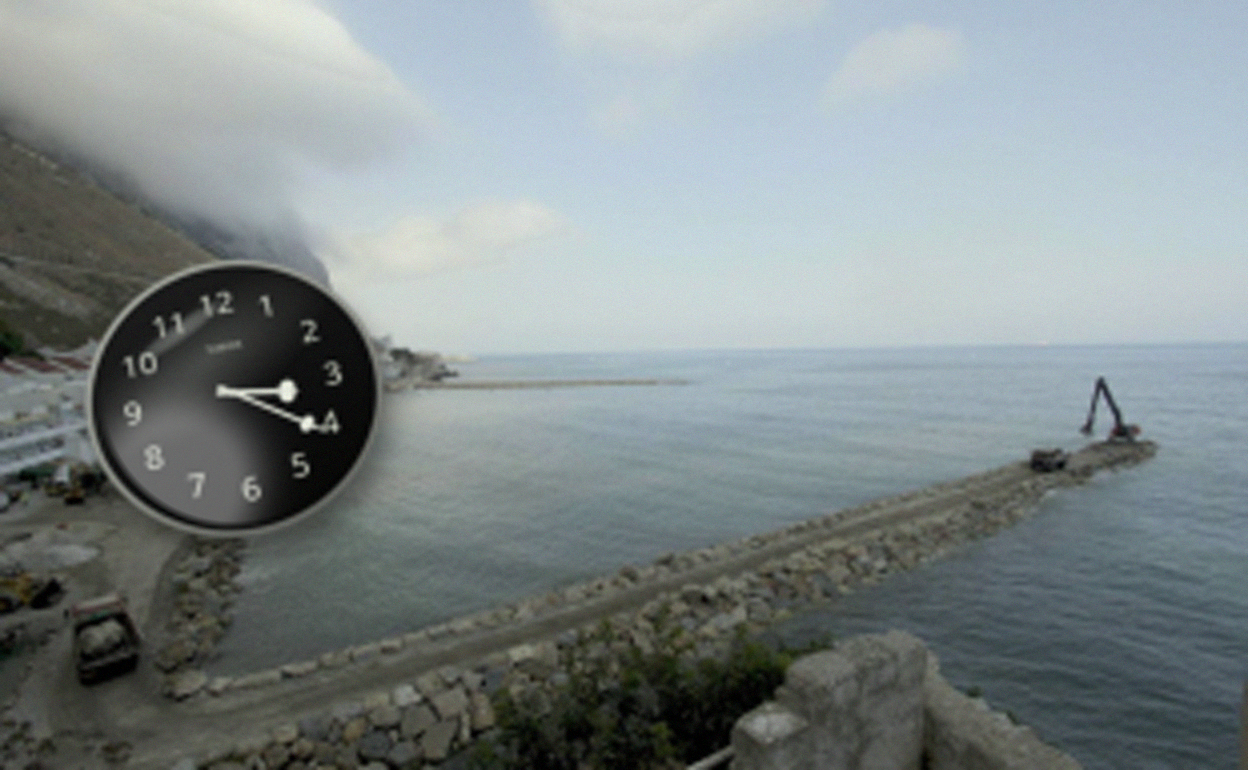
3:21
